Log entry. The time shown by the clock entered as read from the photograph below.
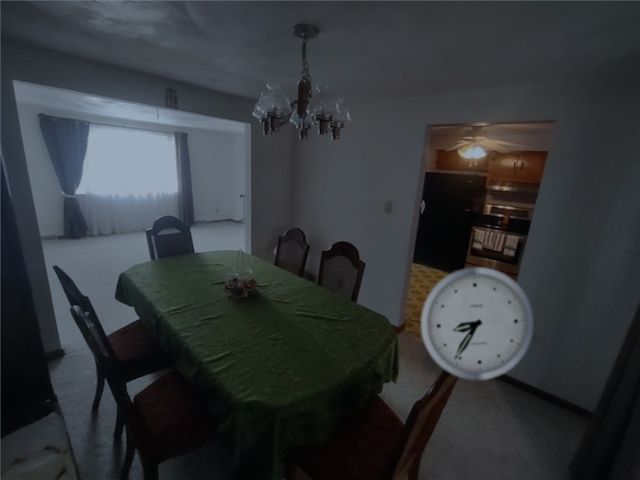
8:36
